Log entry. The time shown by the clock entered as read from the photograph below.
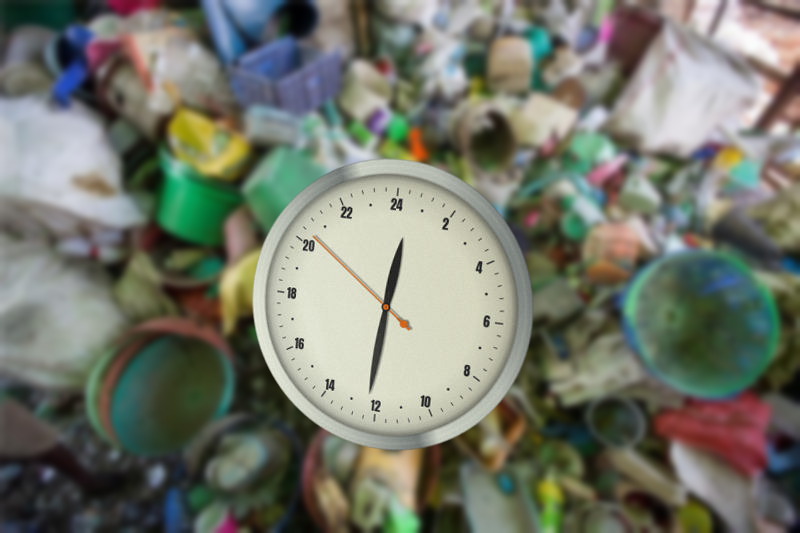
0:30:51
